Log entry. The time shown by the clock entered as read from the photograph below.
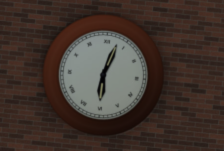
6:03
